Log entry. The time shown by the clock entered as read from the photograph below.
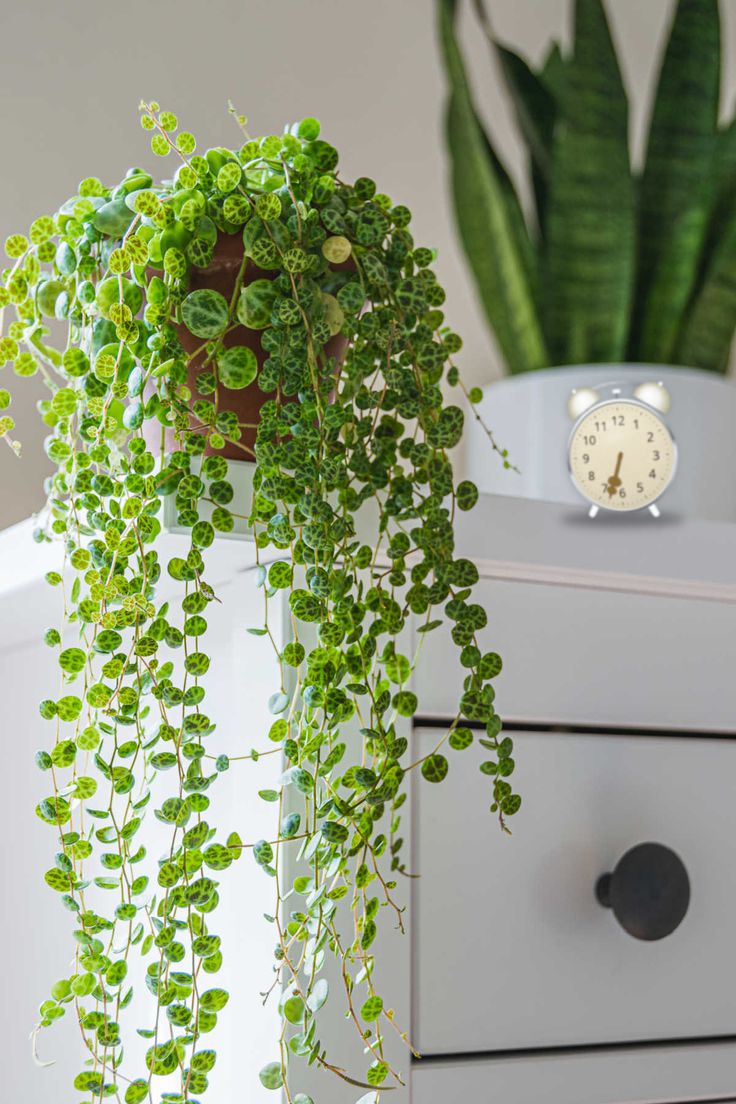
6:33
